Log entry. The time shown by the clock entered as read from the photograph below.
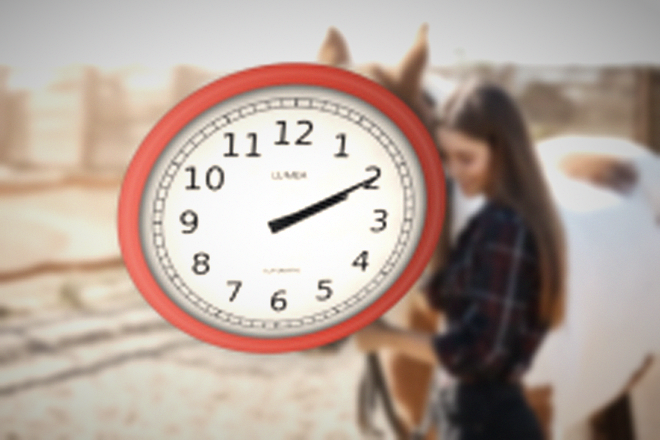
2:10
